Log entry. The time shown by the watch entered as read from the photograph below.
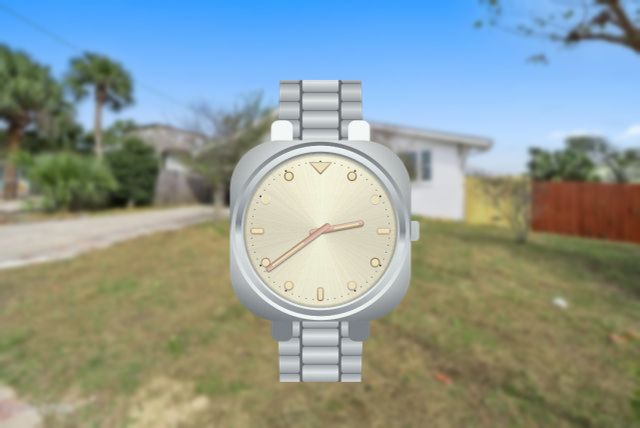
2:39
